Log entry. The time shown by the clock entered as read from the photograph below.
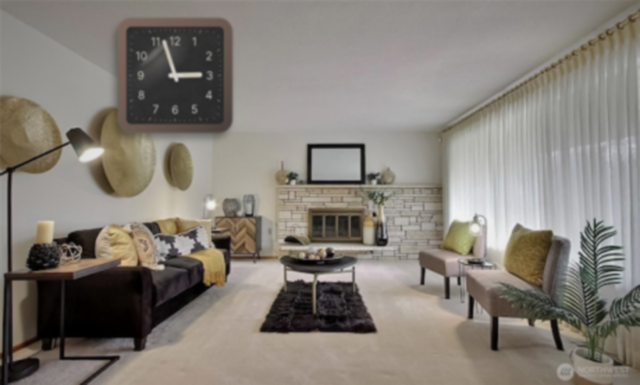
2:57
